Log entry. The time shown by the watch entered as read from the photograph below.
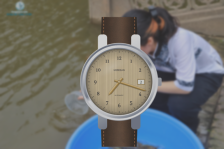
7:18
